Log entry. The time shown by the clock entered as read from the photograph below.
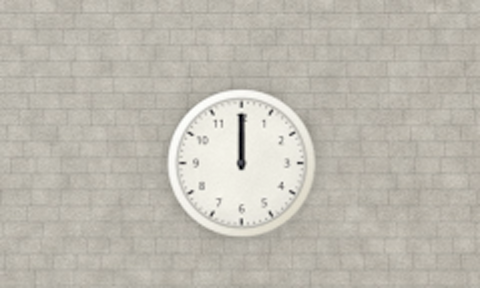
12:00
